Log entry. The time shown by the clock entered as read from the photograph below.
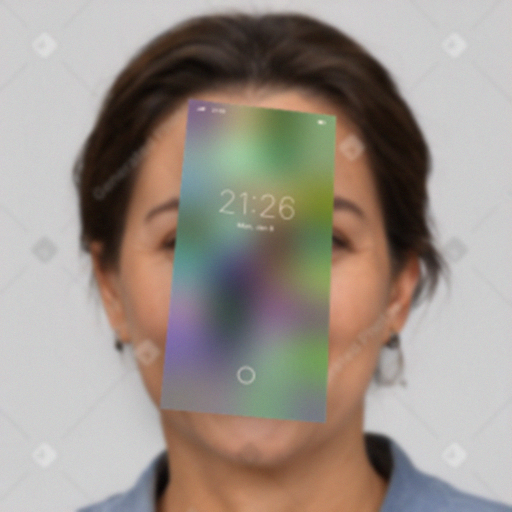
21:26
